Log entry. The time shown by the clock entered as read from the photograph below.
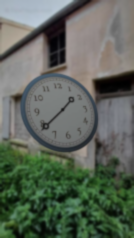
1:39
